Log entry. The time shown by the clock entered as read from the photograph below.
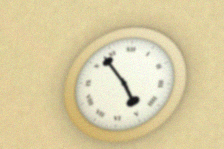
4:53
